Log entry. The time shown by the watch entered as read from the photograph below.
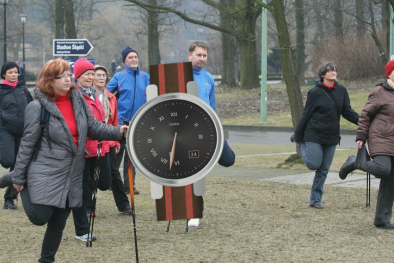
6:32
